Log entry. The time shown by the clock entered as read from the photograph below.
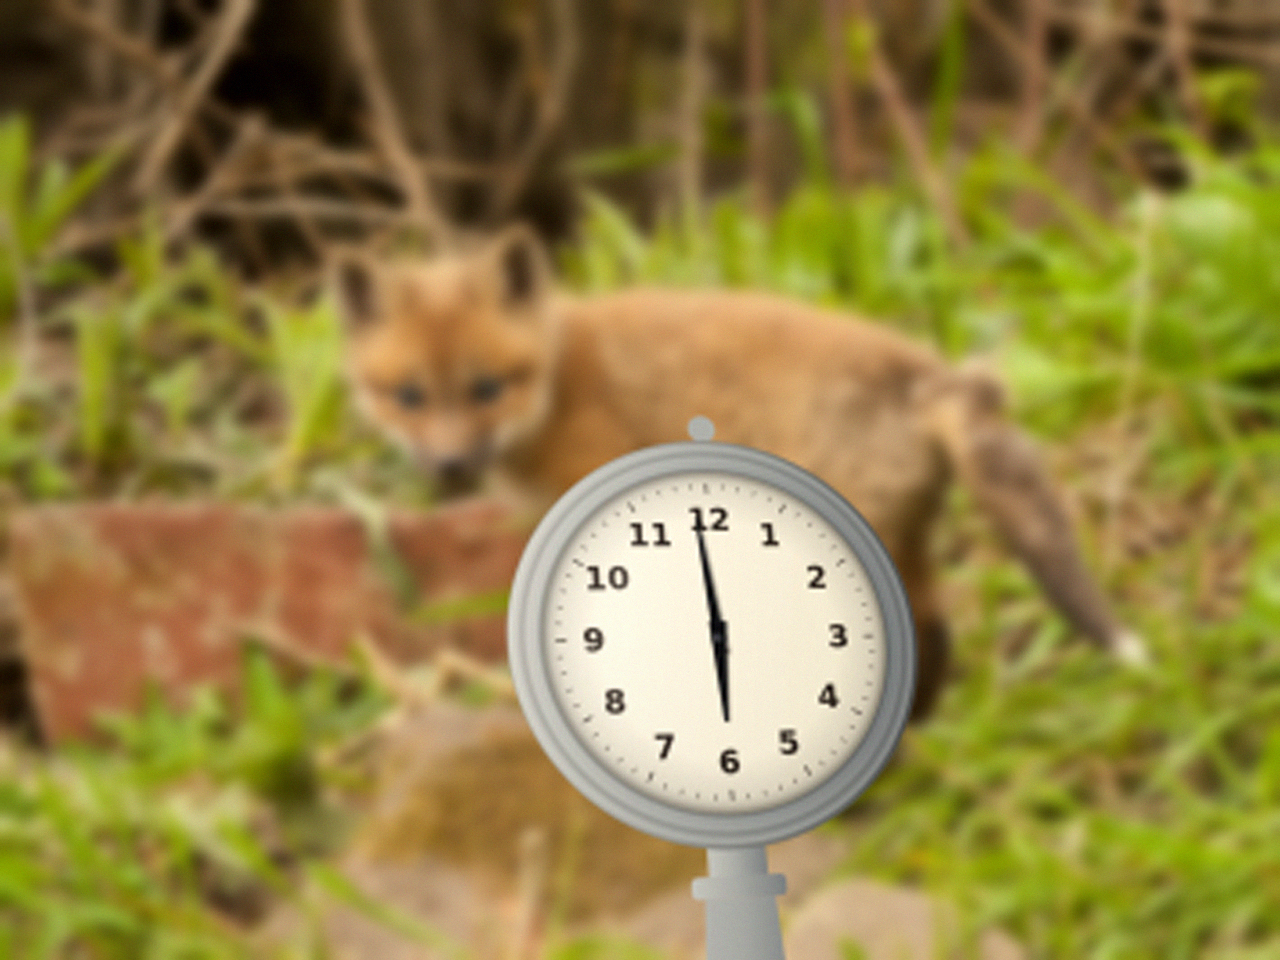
5:59
